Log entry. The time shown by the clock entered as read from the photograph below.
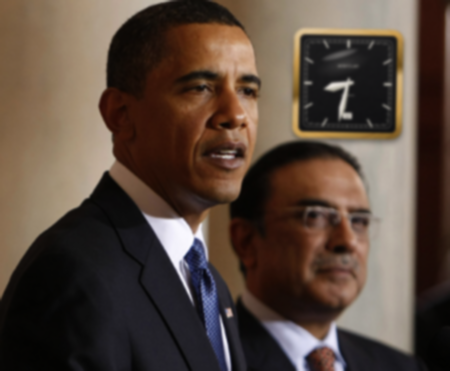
8:32
